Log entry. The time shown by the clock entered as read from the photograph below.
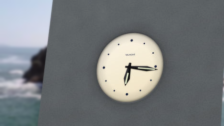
6:16
